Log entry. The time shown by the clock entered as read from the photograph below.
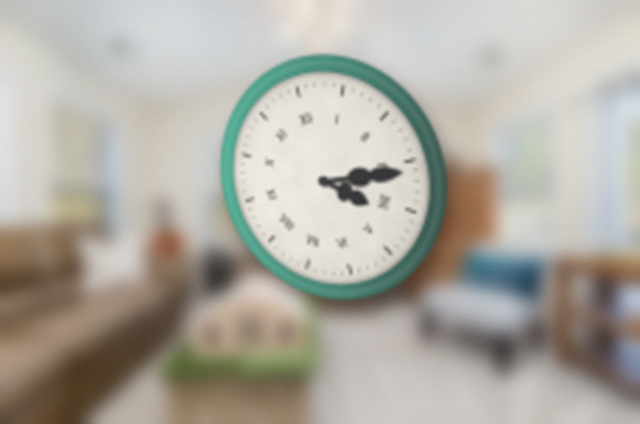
4:16
